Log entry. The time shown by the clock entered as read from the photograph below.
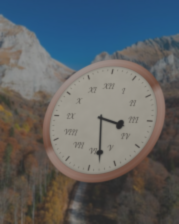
3:28
